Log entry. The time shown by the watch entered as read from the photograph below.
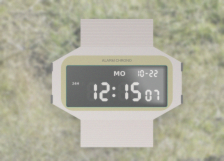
12:15:07
